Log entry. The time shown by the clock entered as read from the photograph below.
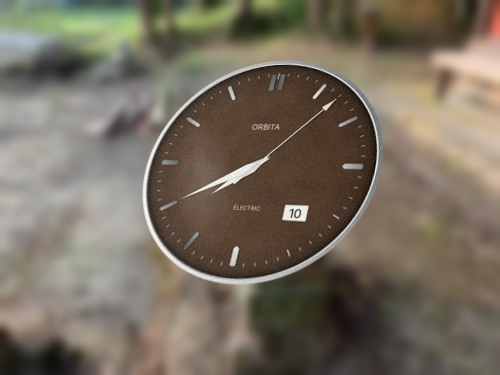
7:40:07
